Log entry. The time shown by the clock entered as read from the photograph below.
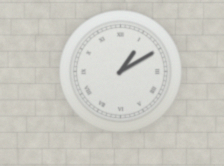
1:10
